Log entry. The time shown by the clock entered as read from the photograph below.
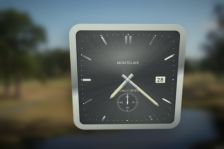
7:22
